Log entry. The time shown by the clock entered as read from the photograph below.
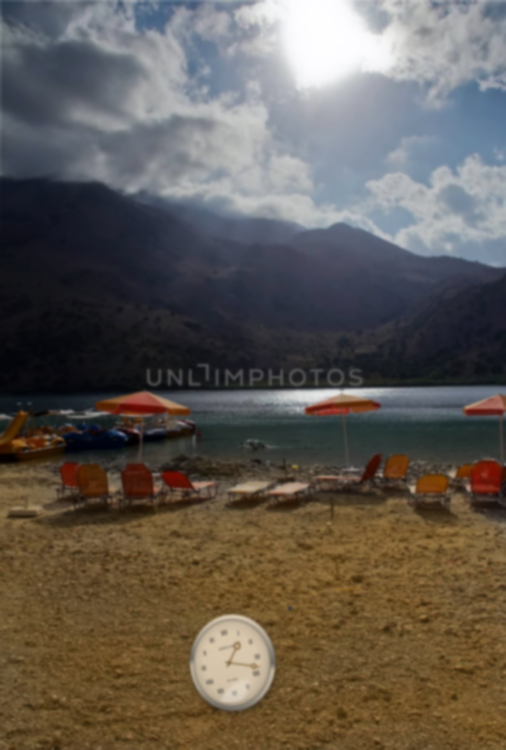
1:18
